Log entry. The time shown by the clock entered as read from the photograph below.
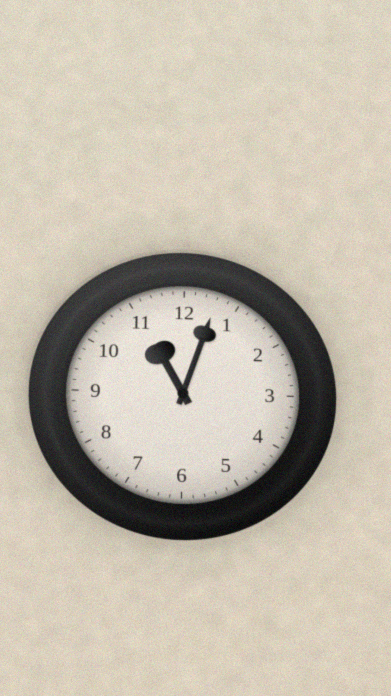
11:03
